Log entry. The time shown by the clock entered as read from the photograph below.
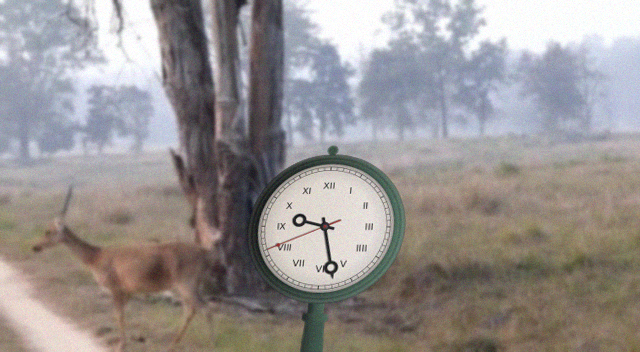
9:27:41
